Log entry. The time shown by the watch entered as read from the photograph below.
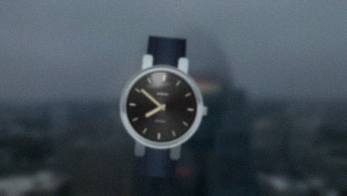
7:51
